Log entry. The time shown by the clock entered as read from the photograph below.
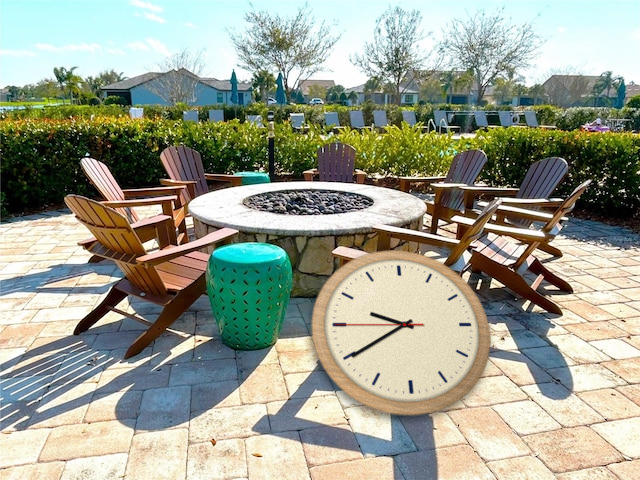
9:39:45
